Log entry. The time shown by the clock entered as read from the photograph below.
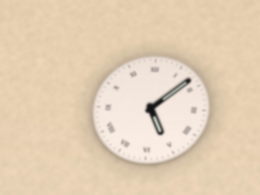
5:08
